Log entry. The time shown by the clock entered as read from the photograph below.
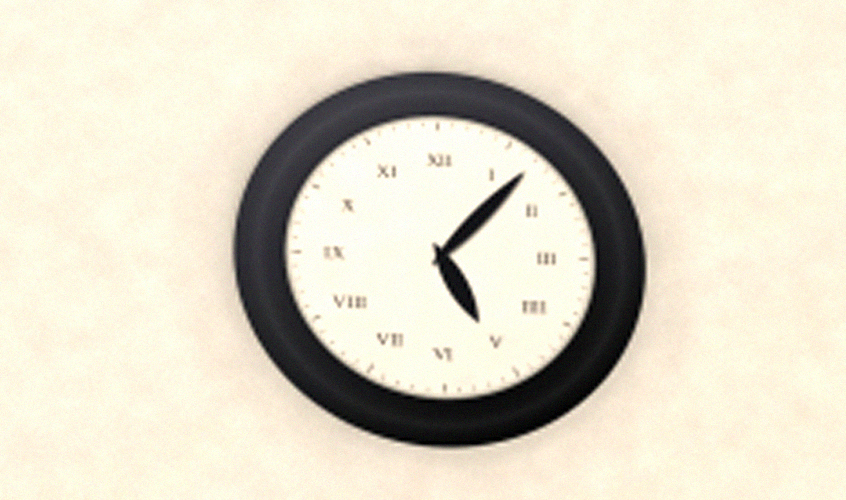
5:07
